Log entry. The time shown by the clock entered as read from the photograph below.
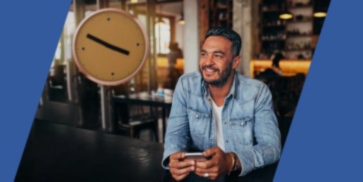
3:50
